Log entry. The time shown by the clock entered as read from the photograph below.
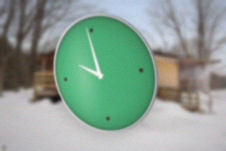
9:59
